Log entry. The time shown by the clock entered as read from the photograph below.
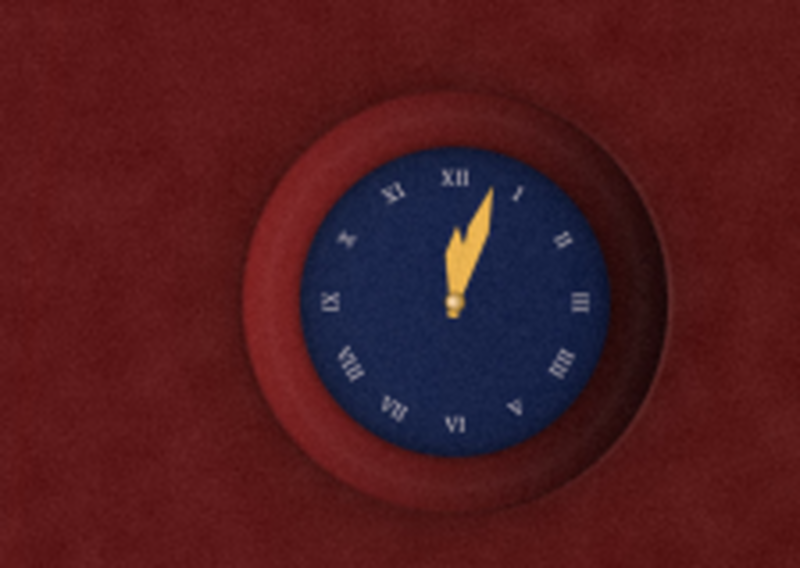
12:03
